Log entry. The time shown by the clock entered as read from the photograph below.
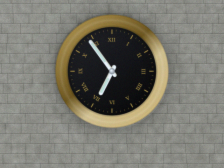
6:54
